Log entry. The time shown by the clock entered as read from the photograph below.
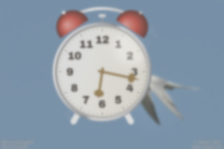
6:17
